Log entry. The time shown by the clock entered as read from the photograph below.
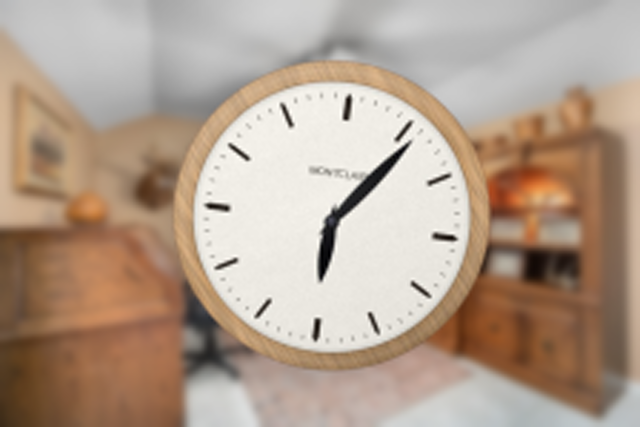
6:06
